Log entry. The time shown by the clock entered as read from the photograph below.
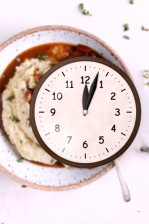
12:03
